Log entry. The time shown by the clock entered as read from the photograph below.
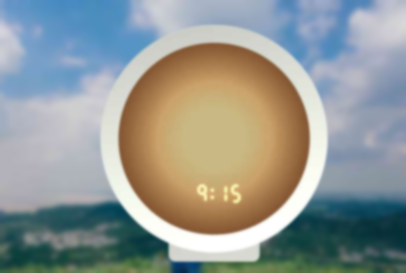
9:15
